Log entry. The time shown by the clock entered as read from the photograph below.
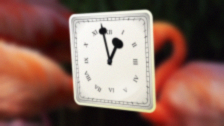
12:58
